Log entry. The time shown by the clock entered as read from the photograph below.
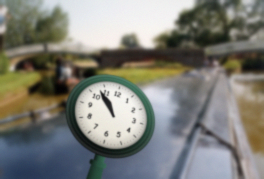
10:53
